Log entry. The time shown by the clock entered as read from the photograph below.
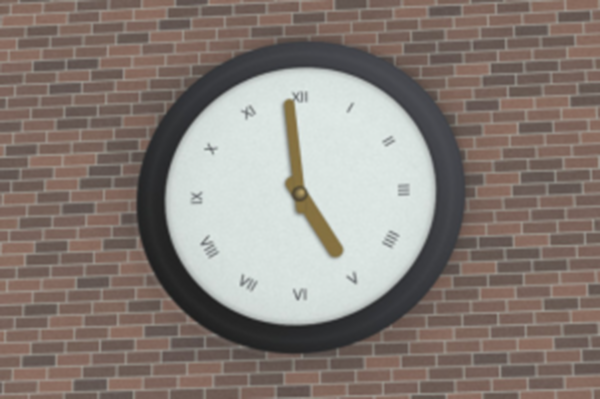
4:59
